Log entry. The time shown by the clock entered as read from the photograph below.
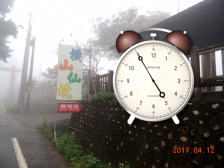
4:55
